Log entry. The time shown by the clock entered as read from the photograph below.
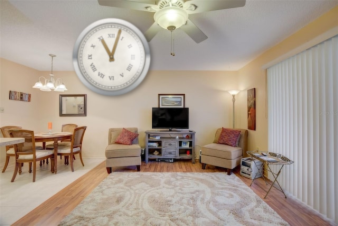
11:03
